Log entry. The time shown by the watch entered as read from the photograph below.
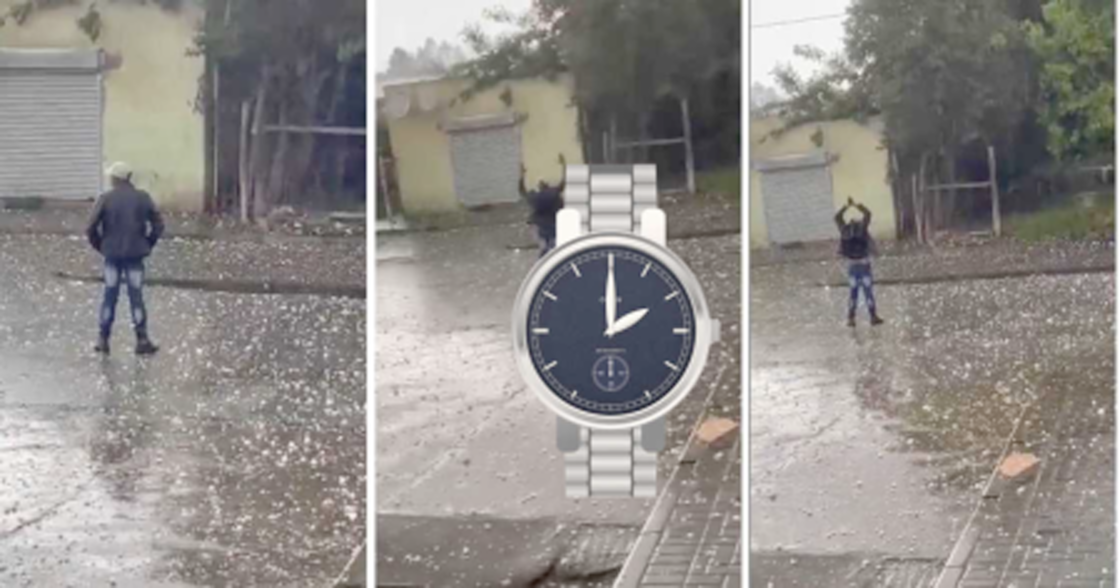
2:00
